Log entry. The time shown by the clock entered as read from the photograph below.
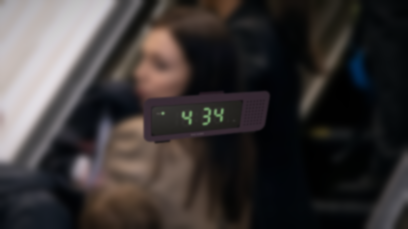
4:34
